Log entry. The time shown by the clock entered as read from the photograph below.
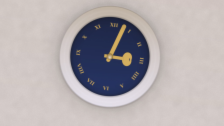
3:03
